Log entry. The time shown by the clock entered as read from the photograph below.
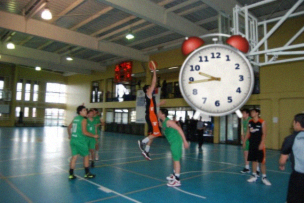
9:44
